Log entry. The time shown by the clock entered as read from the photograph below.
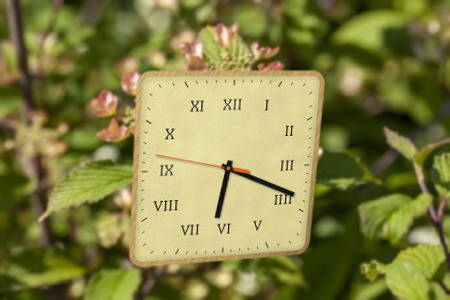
6:18:47
